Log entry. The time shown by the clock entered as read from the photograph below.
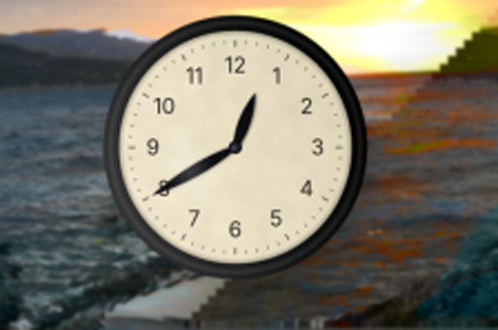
12:40
